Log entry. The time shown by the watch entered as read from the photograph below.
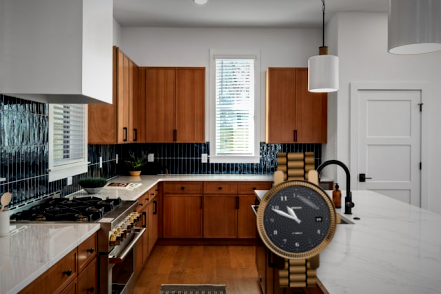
10:49
